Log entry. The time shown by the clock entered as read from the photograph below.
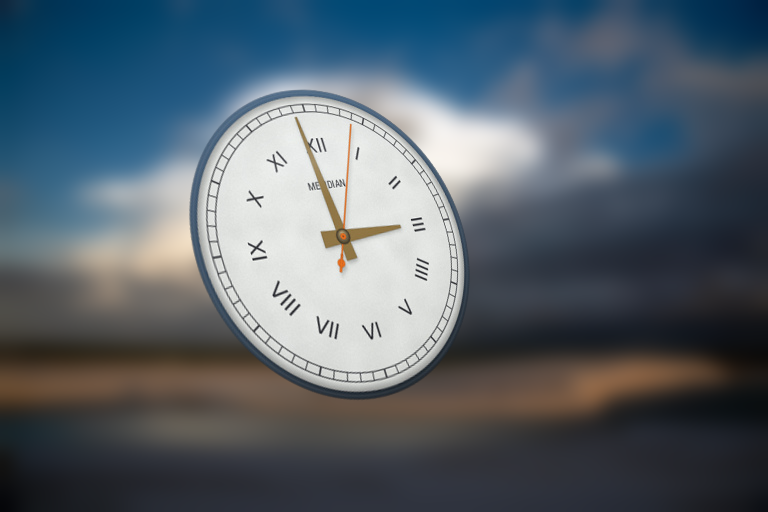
2:59:04
